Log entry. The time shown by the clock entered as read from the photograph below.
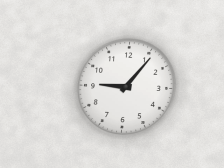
9:06
